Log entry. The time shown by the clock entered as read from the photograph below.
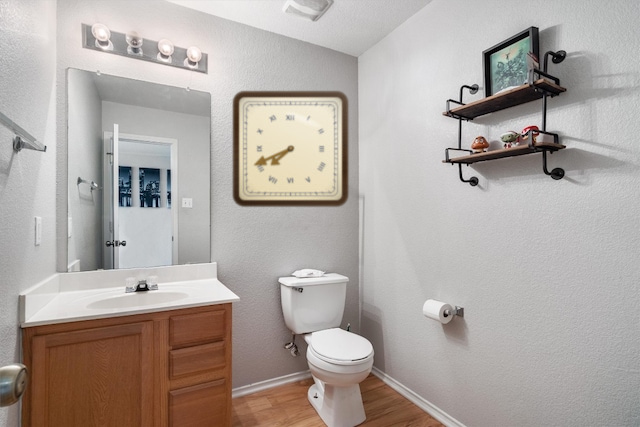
7:41
